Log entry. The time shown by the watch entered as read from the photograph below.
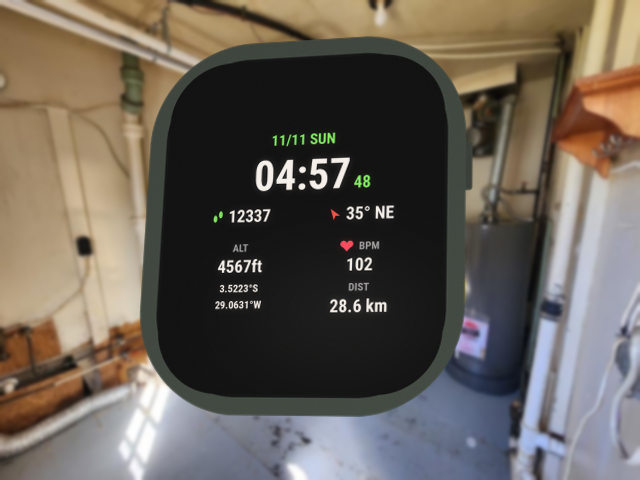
4:57:48
